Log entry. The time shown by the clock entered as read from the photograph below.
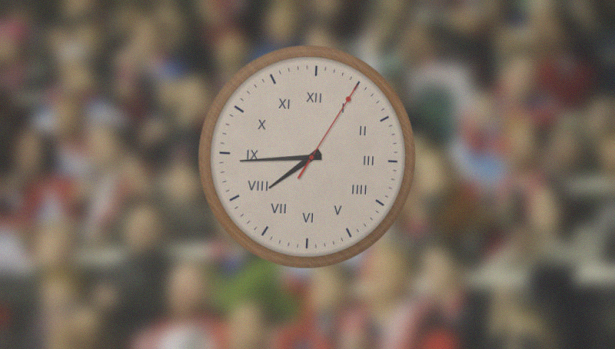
7:44:05
